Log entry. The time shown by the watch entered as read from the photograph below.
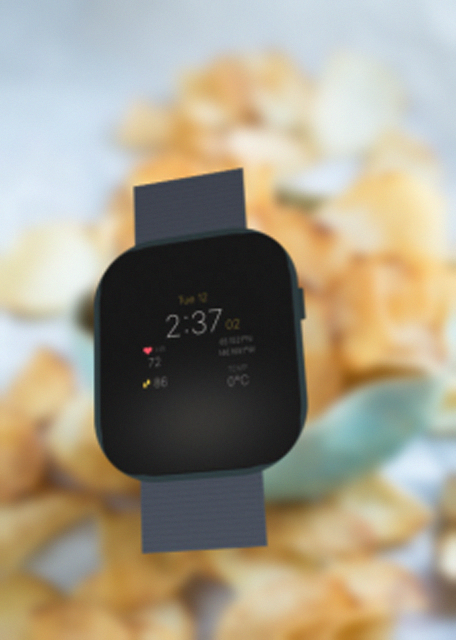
2:37
